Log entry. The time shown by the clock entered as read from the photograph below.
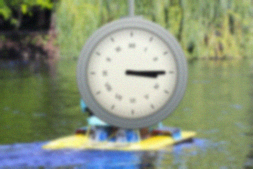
3:15
